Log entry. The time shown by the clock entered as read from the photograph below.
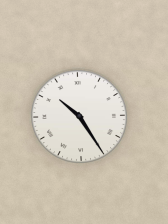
10:25
